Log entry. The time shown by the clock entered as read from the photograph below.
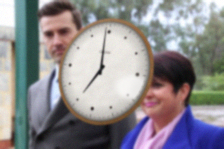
6:59
